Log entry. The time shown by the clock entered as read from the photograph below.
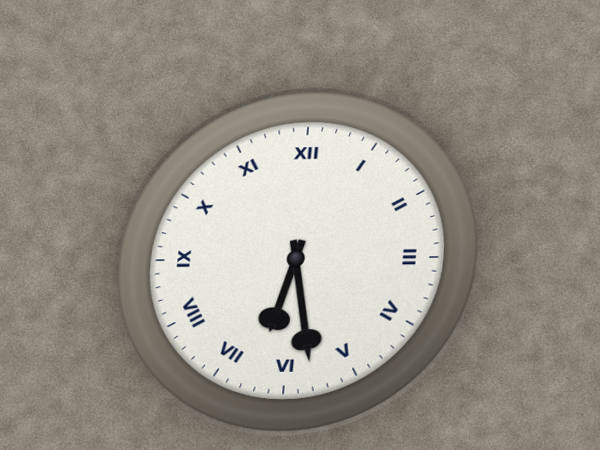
6:28
